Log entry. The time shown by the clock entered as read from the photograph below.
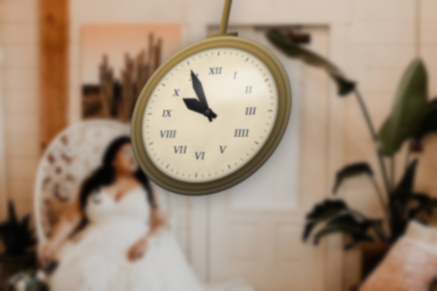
9:55
